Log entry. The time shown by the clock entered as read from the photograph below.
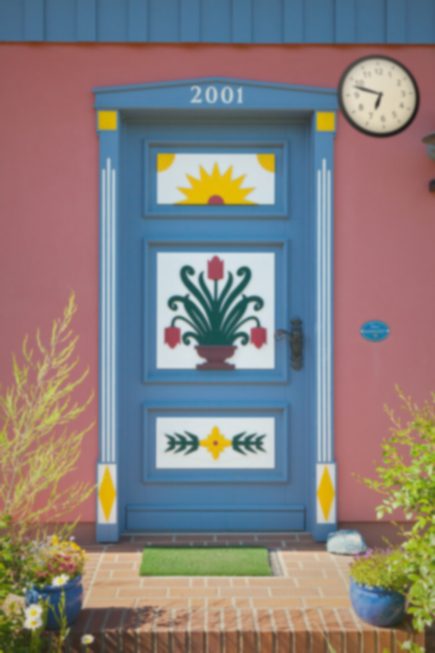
6:48
